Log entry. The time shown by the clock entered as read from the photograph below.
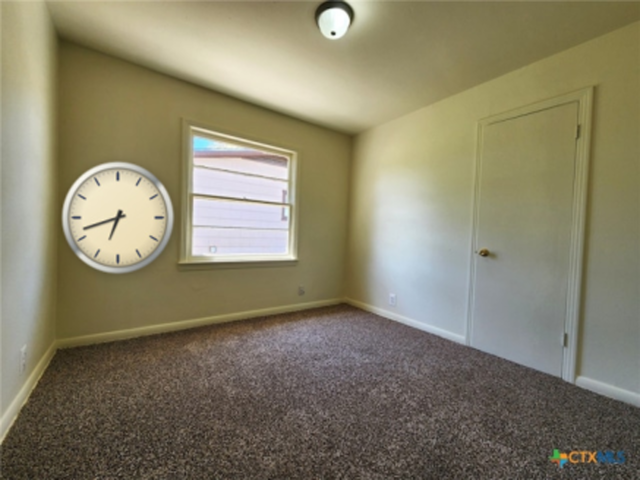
6:42
